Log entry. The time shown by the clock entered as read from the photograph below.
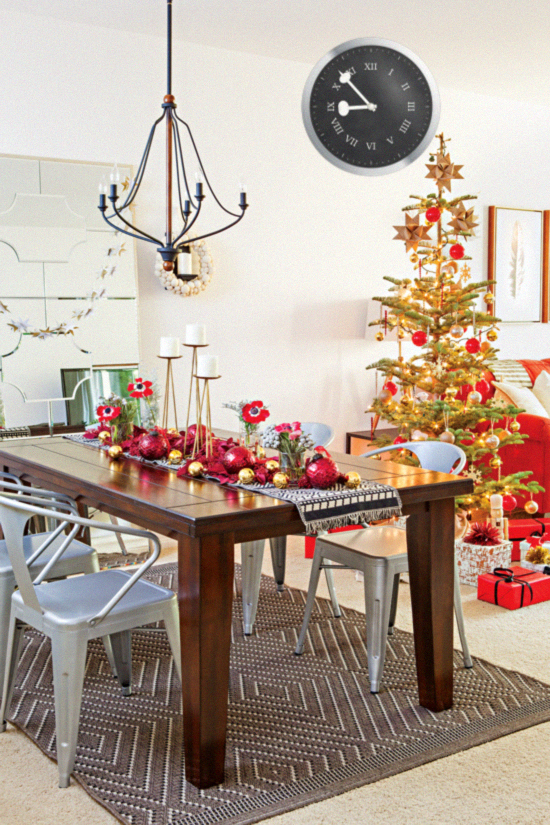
8:53
